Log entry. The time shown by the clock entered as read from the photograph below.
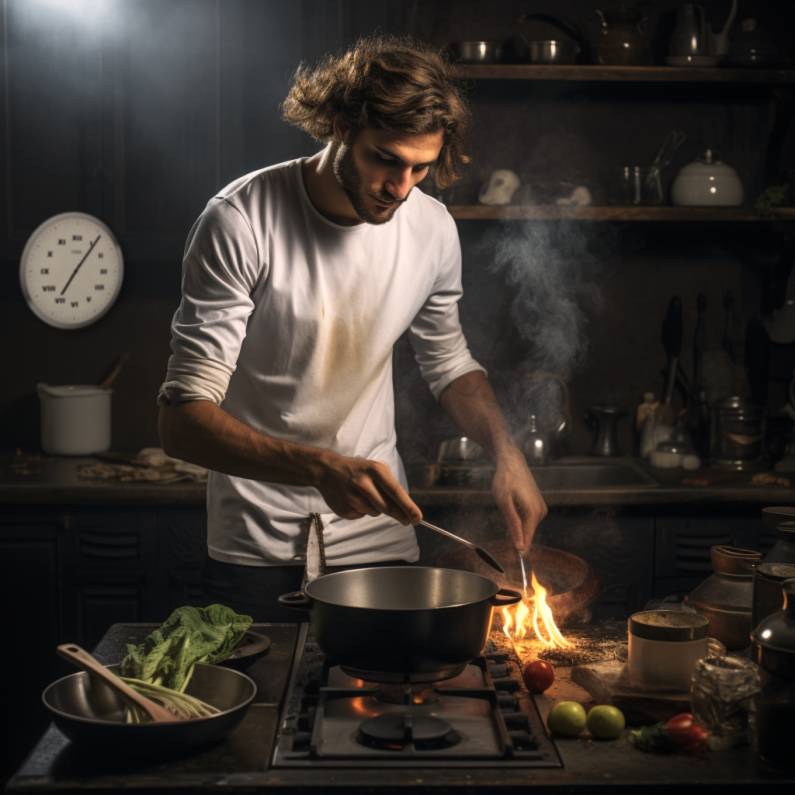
7:06
